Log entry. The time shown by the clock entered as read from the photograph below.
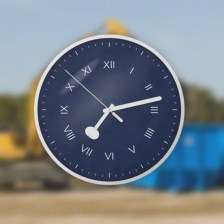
7:12:52
